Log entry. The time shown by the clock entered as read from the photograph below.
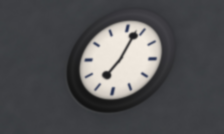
7:03
